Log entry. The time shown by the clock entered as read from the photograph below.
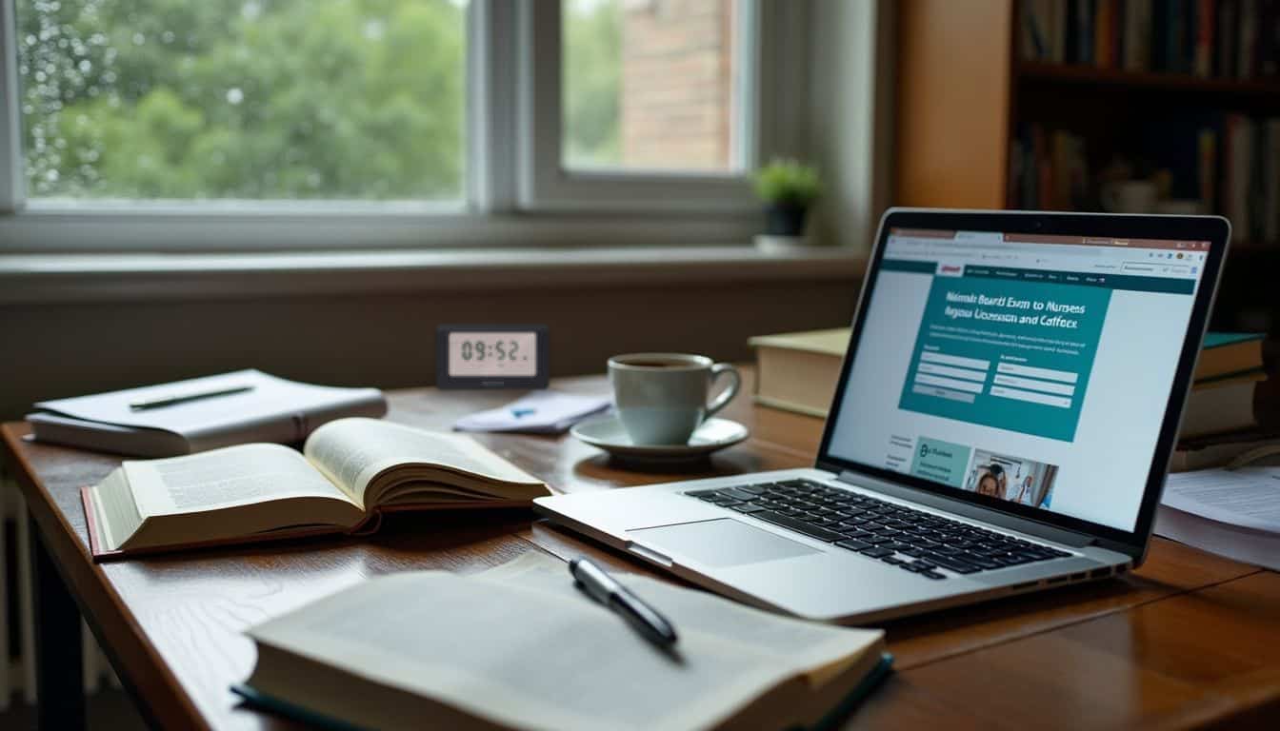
9:52
